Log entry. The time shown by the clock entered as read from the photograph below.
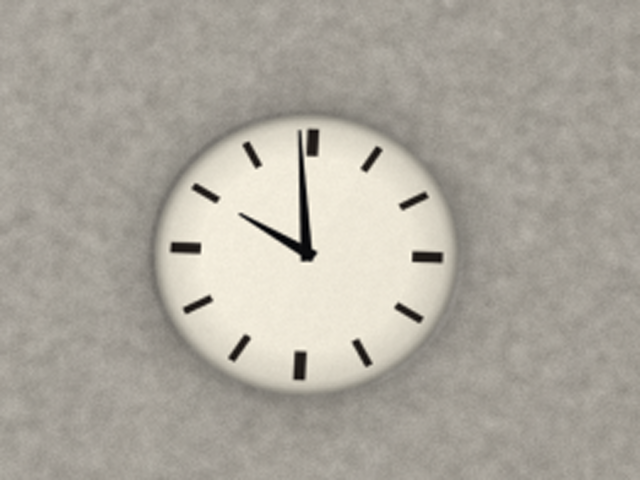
9:59
